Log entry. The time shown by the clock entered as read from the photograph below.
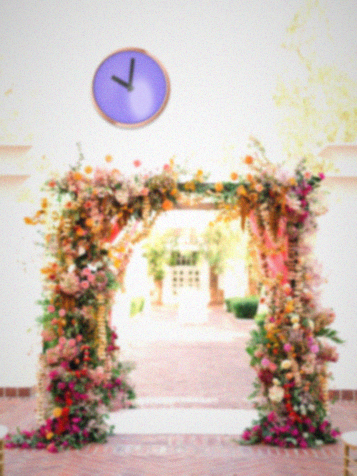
10:01
